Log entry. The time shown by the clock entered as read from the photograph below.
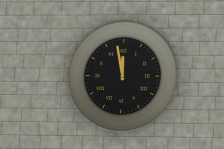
11:58
